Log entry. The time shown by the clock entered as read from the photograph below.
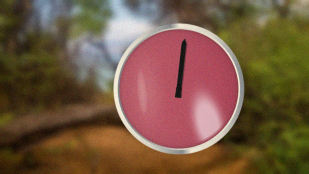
12:00
